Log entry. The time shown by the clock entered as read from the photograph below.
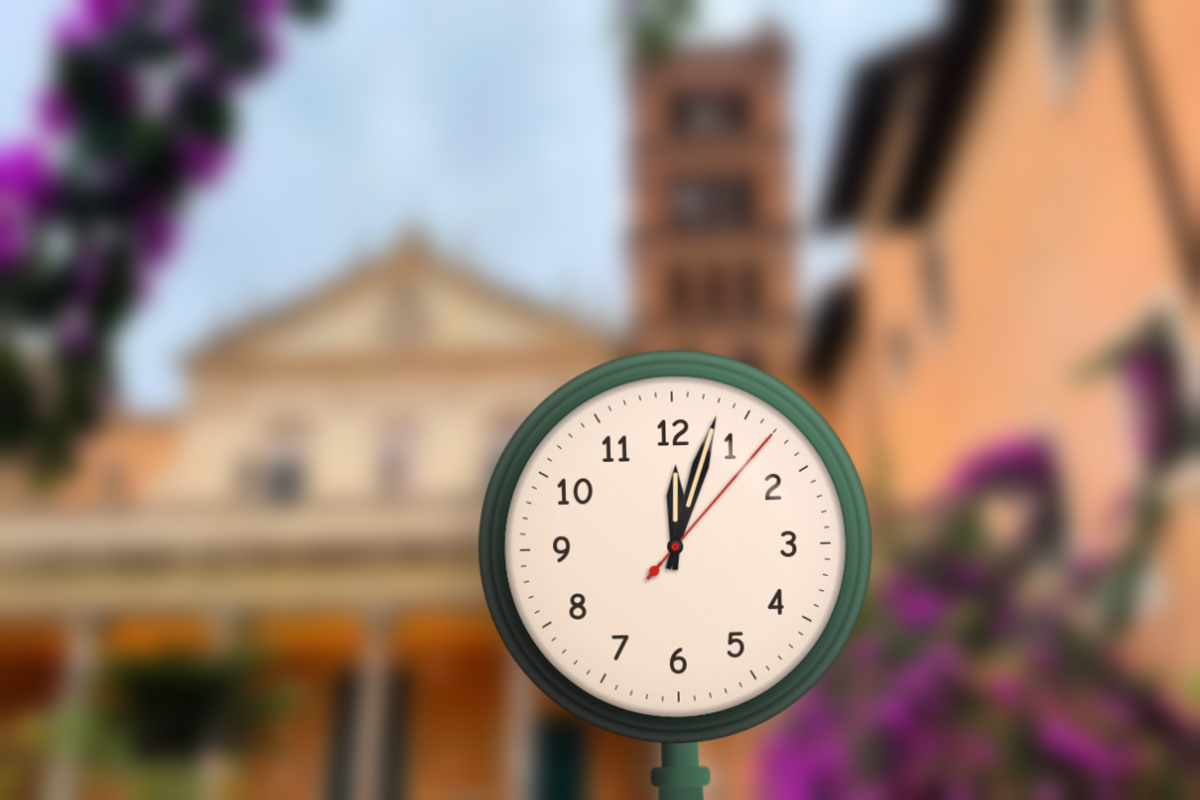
12:03:07
